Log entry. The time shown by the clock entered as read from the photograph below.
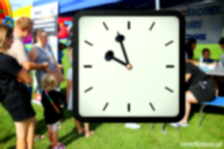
9:57
